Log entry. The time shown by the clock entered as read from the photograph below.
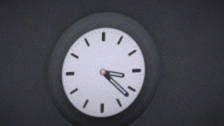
3:22
